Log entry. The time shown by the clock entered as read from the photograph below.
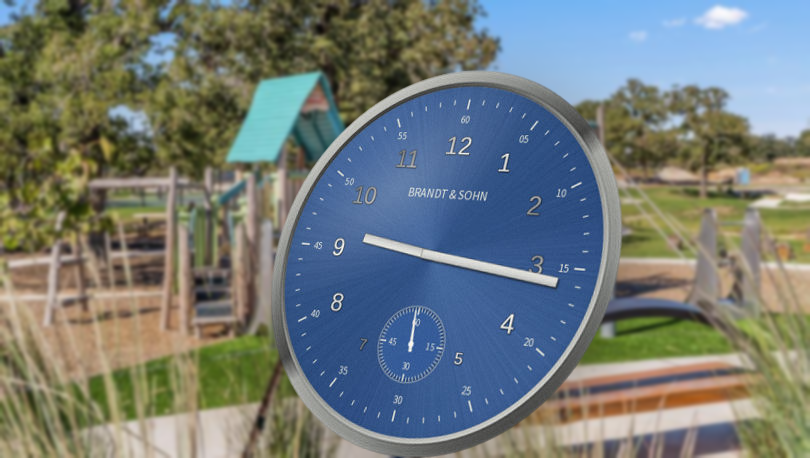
9:15:59
